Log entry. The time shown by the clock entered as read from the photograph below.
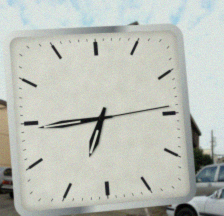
6:44:14
